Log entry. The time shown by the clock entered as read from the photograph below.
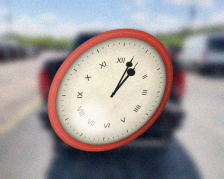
1:03
